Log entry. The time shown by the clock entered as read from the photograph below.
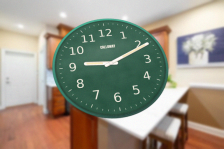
9:11
